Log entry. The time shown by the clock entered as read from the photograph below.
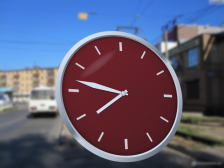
7:47
